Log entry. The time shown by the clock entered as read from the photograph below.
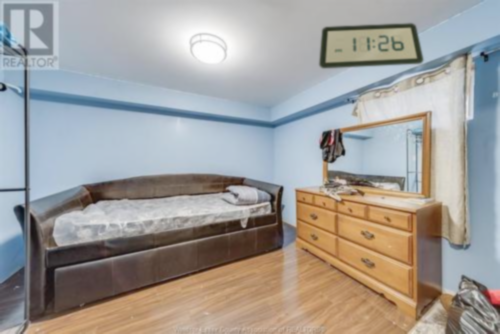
11:26
